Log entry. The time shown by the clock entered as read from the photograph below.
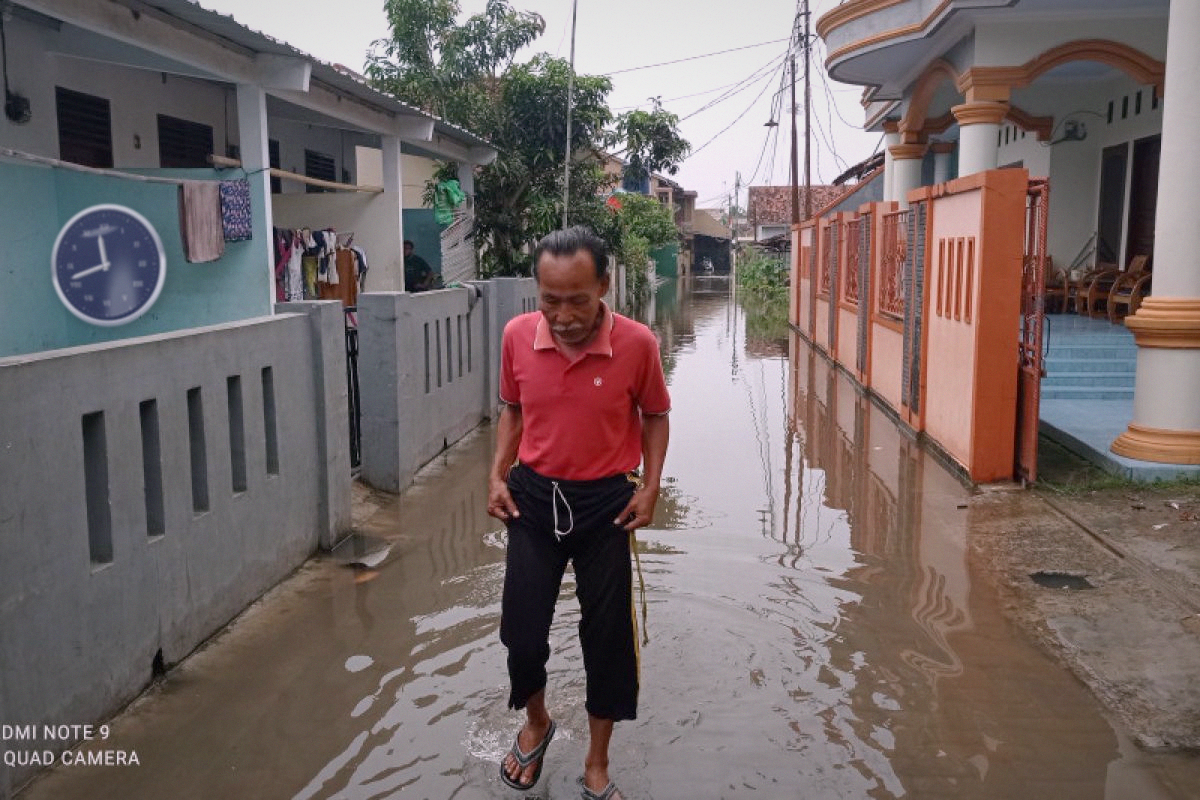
11:42
